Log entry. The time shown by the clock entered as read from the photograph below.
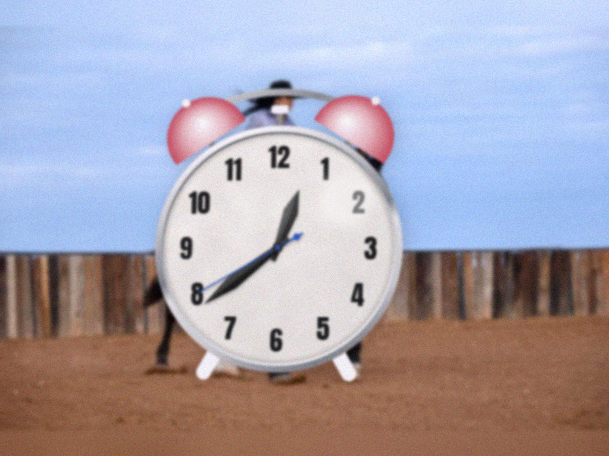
12:38:40
